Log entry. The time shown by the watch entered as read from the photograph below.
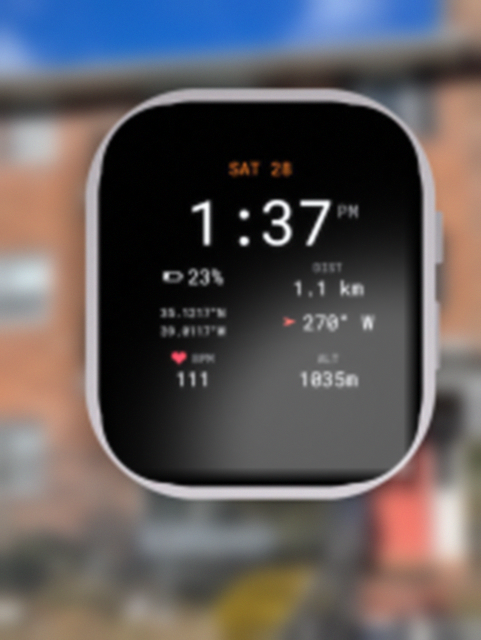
1:37
